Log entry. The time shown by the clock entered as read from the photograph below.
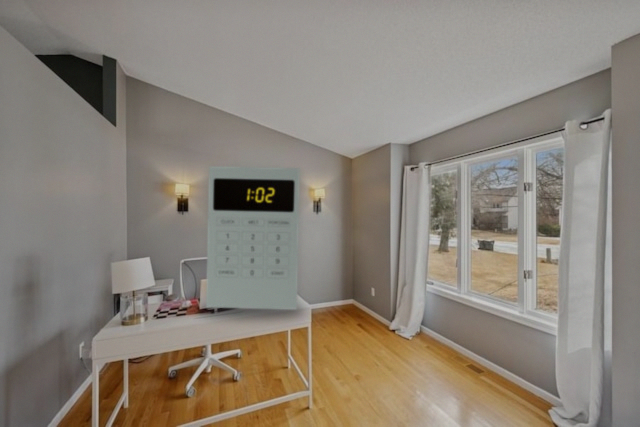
1:02
